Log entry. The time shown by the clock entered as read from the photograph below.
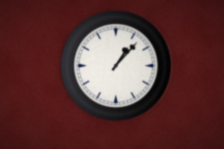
1:07
